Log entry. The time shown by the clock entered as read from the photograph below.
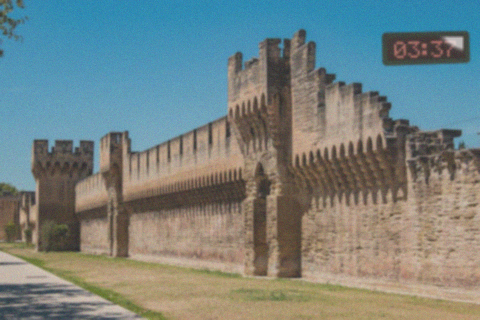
3:37
